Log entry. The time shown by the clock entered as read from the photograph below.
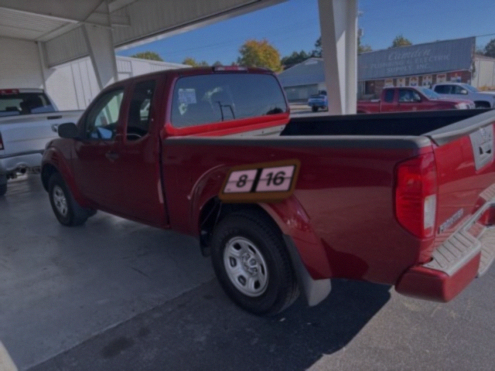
8:16
